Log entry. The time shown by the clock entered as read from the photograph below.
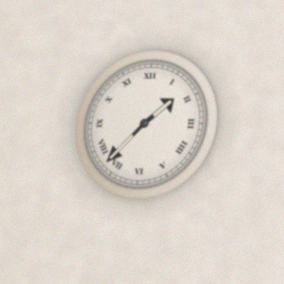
1:37
